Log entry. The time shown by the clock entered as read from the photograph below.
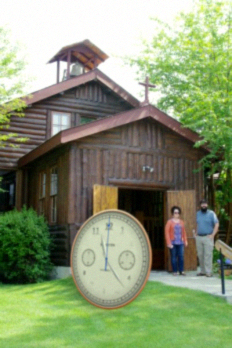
11:23
